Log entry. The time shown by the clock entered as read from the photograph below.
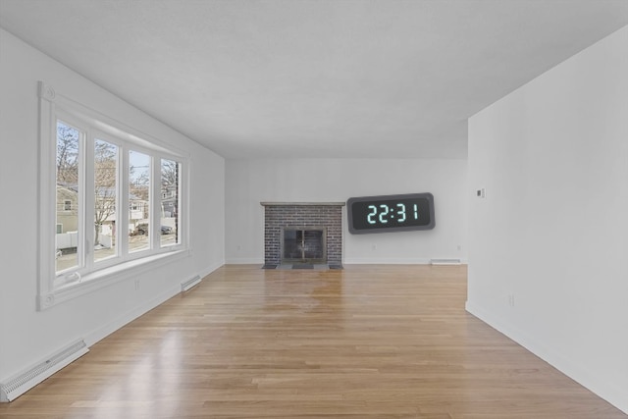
22:31
